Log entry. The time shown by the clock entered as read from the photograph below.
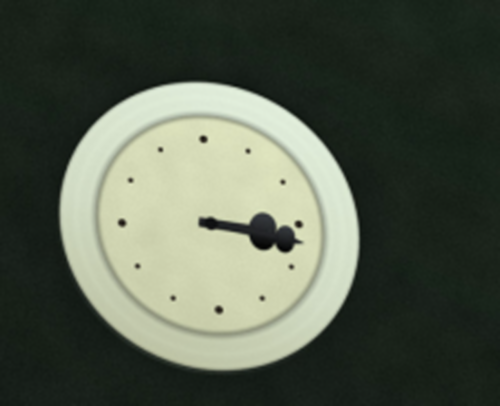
3:17
